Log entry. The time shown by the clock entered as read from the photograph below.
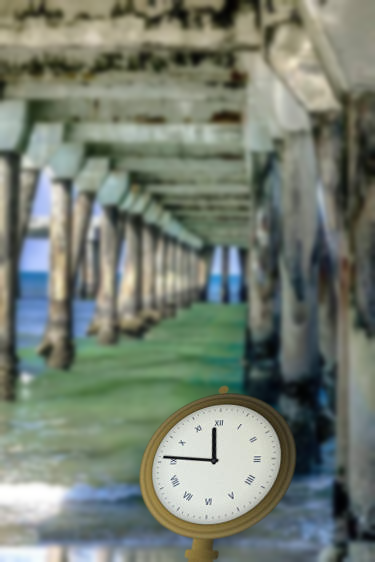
11:46
